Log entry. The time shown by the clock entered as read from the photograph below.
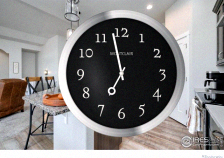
6:58
